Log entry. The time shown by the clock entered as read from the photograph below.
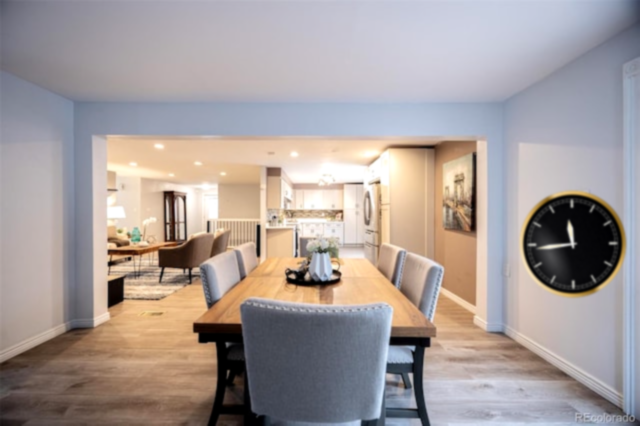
11:44
